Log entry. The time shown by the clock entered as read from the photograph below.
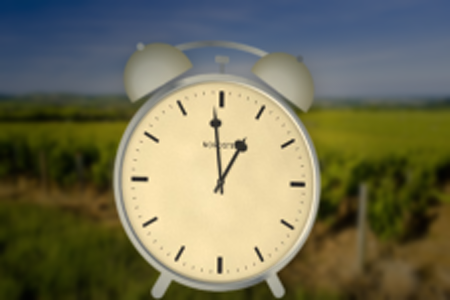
12:59
